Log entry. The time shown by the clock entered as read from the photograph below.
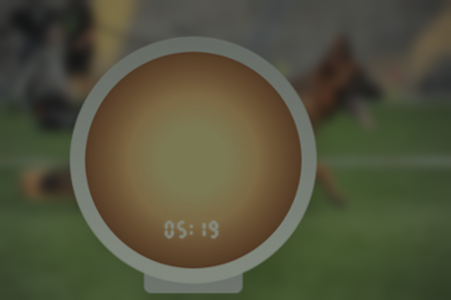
5:19
